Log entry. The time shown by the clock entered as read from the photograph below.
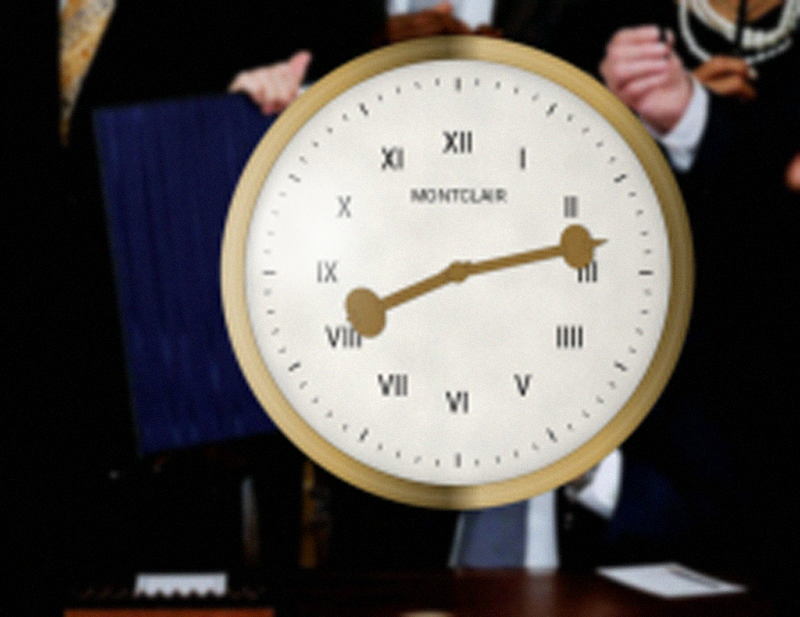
8:13
